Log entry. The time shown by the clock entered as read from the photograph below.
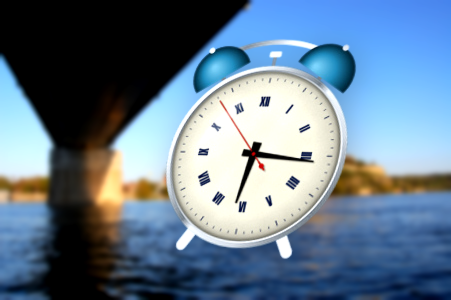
6:15:53
